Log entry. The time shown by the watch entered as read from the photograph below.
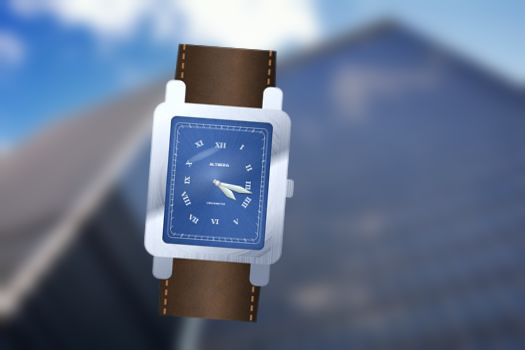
4:17
